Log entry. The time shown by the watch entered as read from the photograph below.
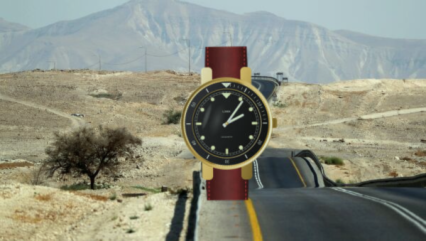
2:06
